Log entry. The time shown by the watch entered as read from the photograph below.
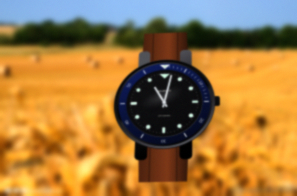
11:02
